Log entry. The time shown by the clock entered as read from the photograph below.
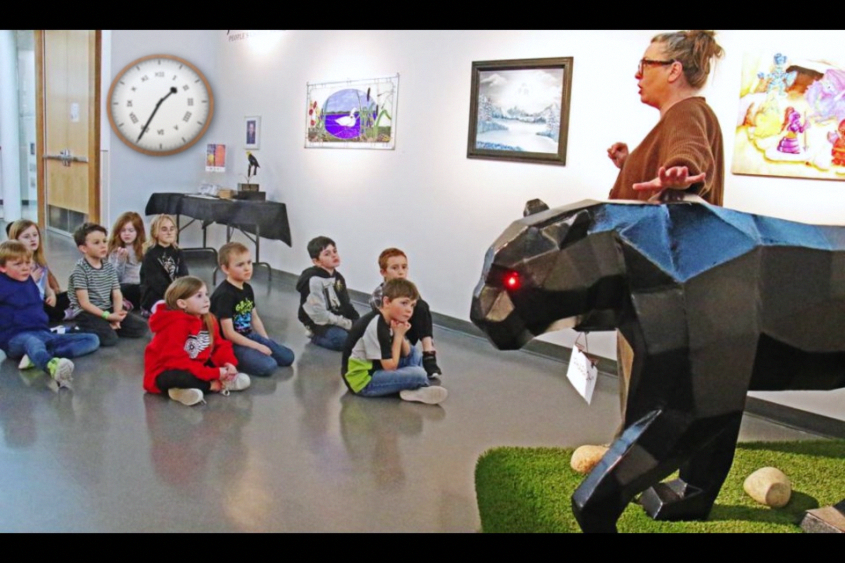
1:35
